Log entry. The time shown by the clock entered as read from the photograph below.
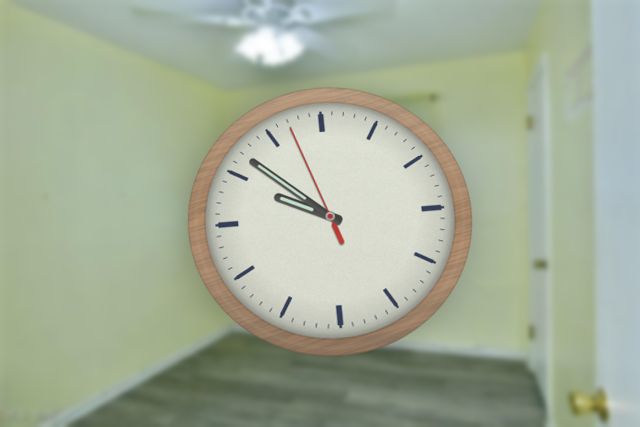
9:51:57
